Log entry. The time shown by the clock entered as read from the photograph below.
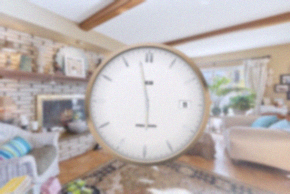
5:58
